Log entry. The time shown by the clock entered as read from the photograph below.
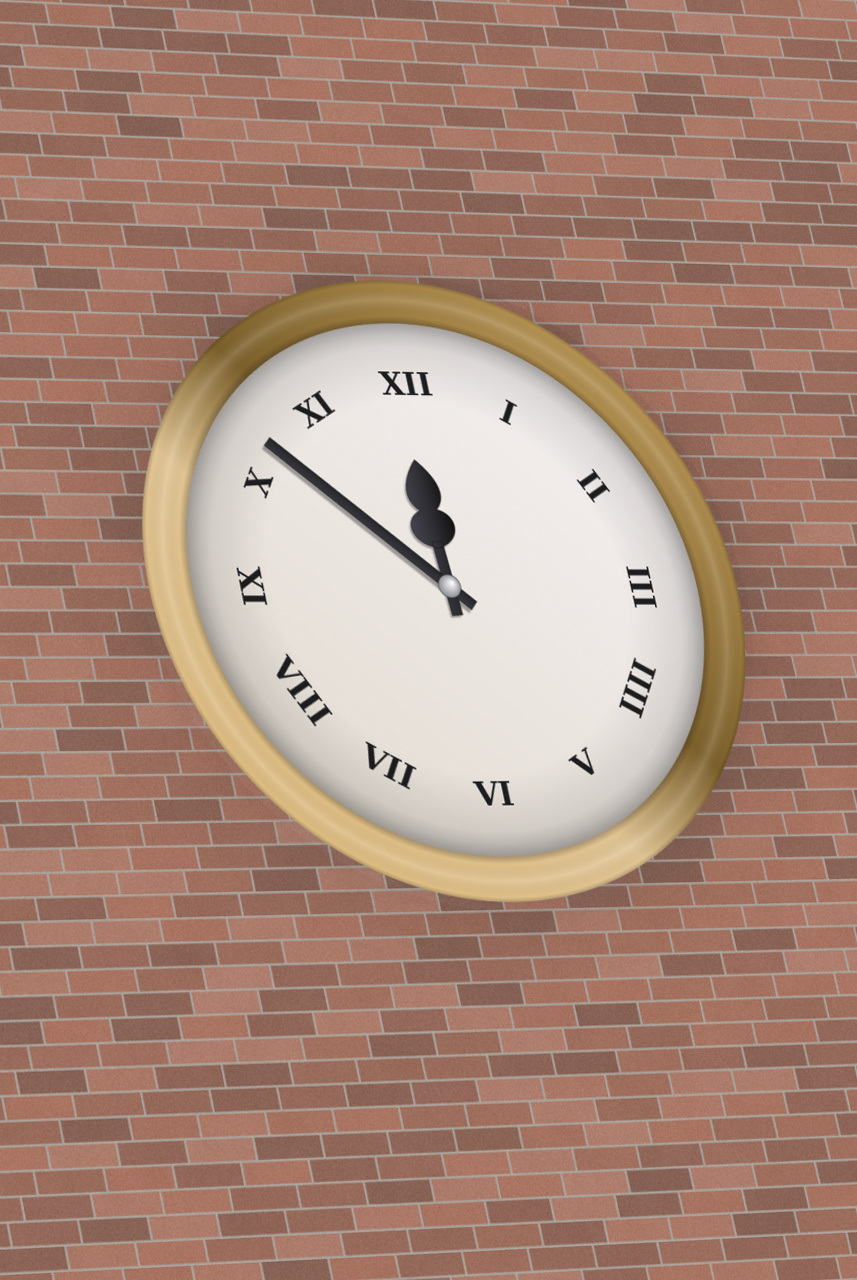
11:52
